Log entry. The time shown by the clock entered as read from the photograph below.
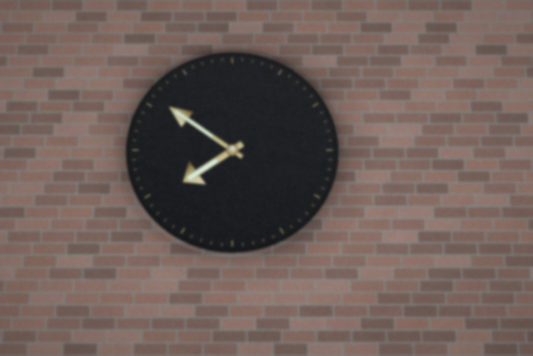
7:51
